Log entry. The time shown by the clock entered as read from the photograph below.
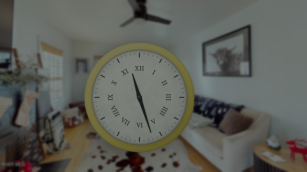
11:27
